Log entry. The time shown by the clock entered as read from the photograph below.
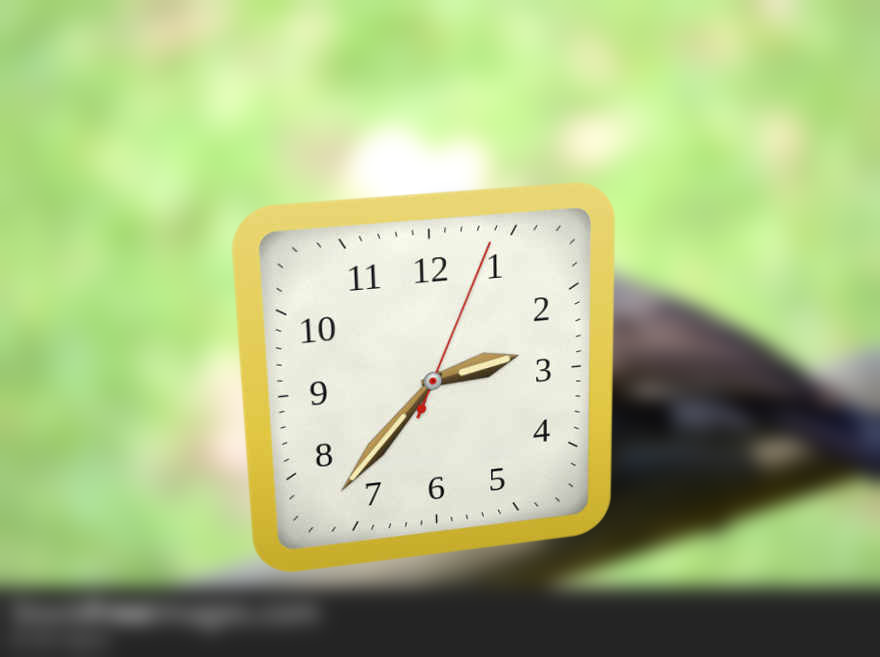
2:37:04
